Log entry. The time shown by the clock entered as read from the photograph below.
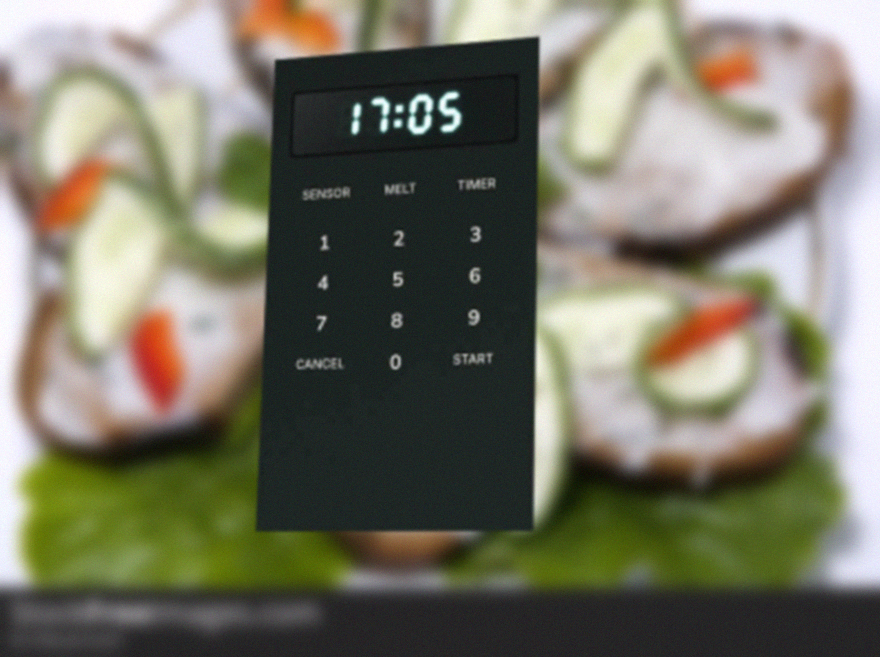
17:05
